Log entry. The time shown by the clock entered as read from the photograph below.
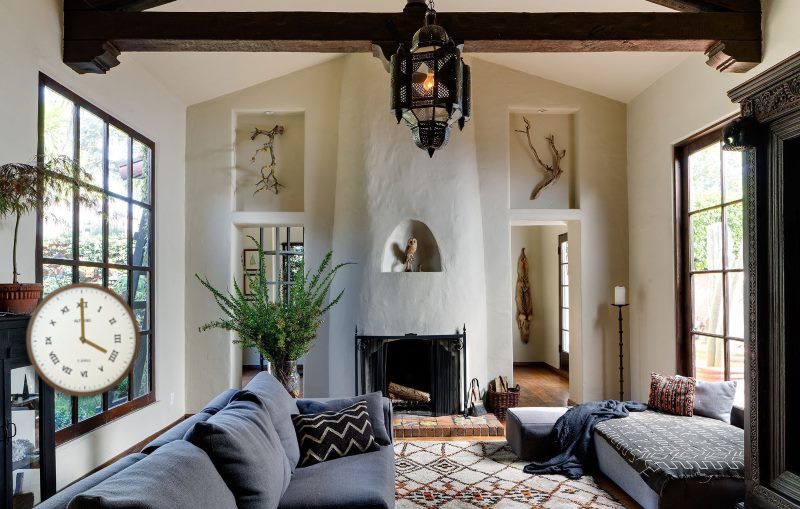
4:00
